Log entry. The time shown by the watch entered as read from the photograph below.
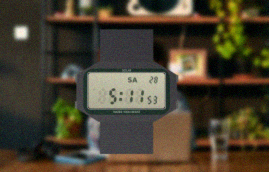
5:11:53
